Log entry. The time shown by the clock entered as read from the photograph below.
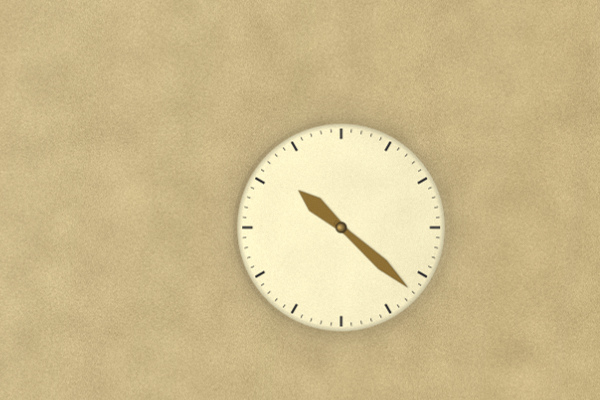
10:22
